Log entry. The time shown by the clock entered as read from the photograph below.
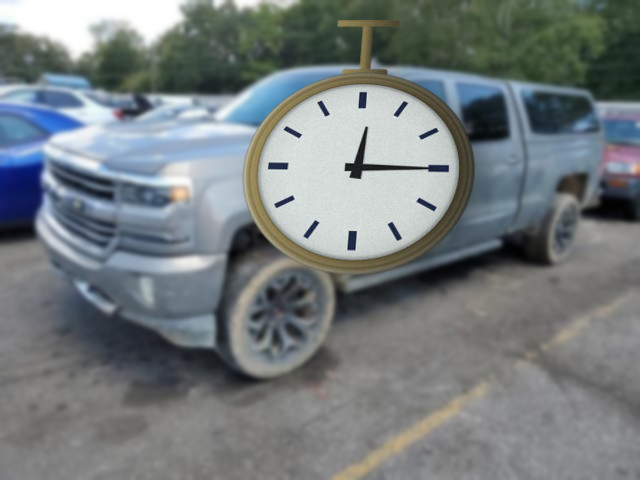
12:15
